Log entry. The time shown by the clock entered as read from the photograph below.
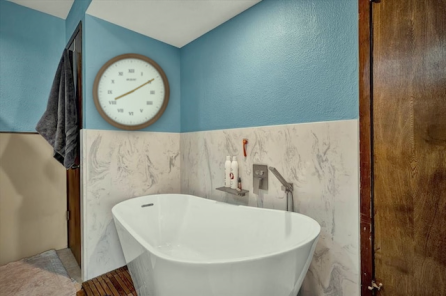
8:10
